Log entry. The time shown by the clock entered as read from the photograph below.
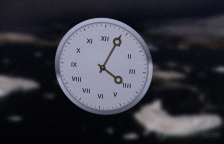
4:04
